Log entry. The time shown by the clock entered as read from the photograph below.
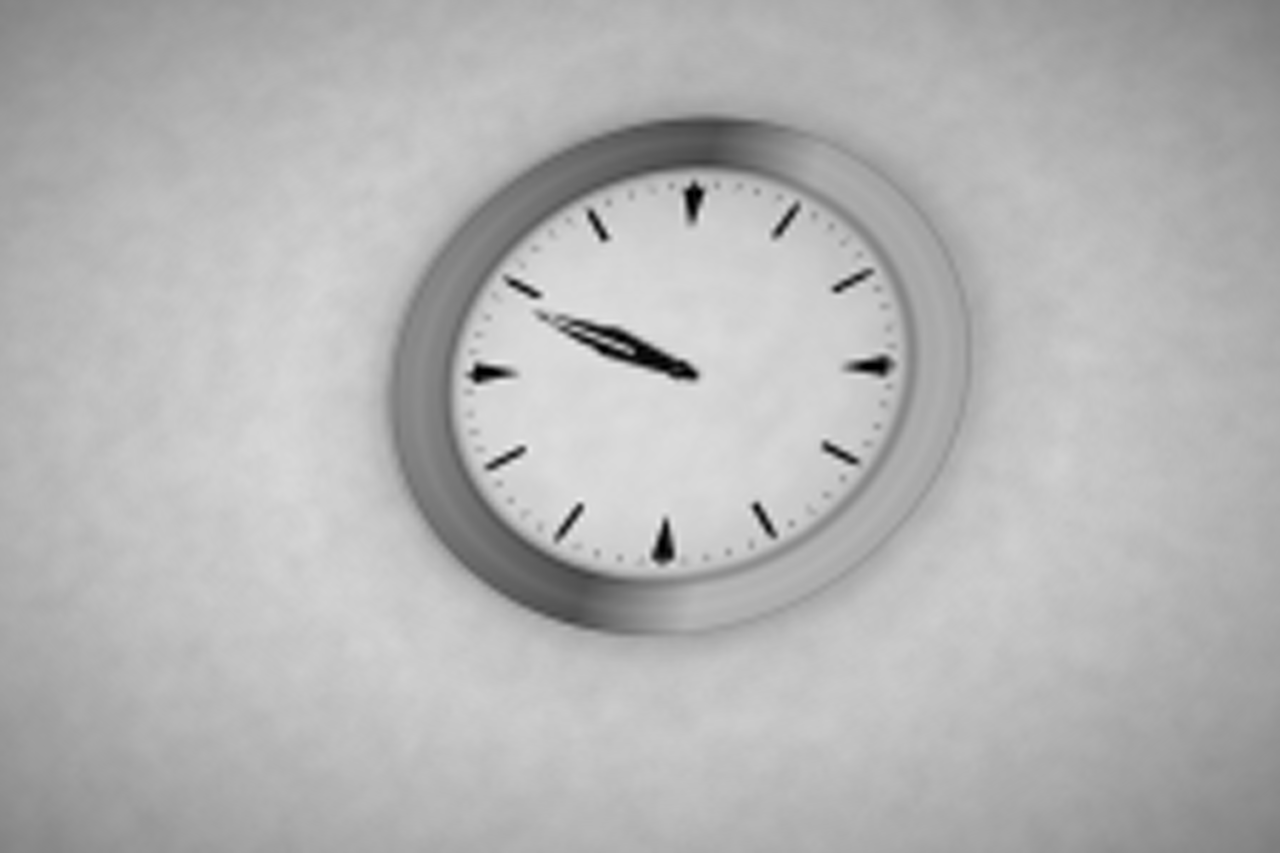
9:49
